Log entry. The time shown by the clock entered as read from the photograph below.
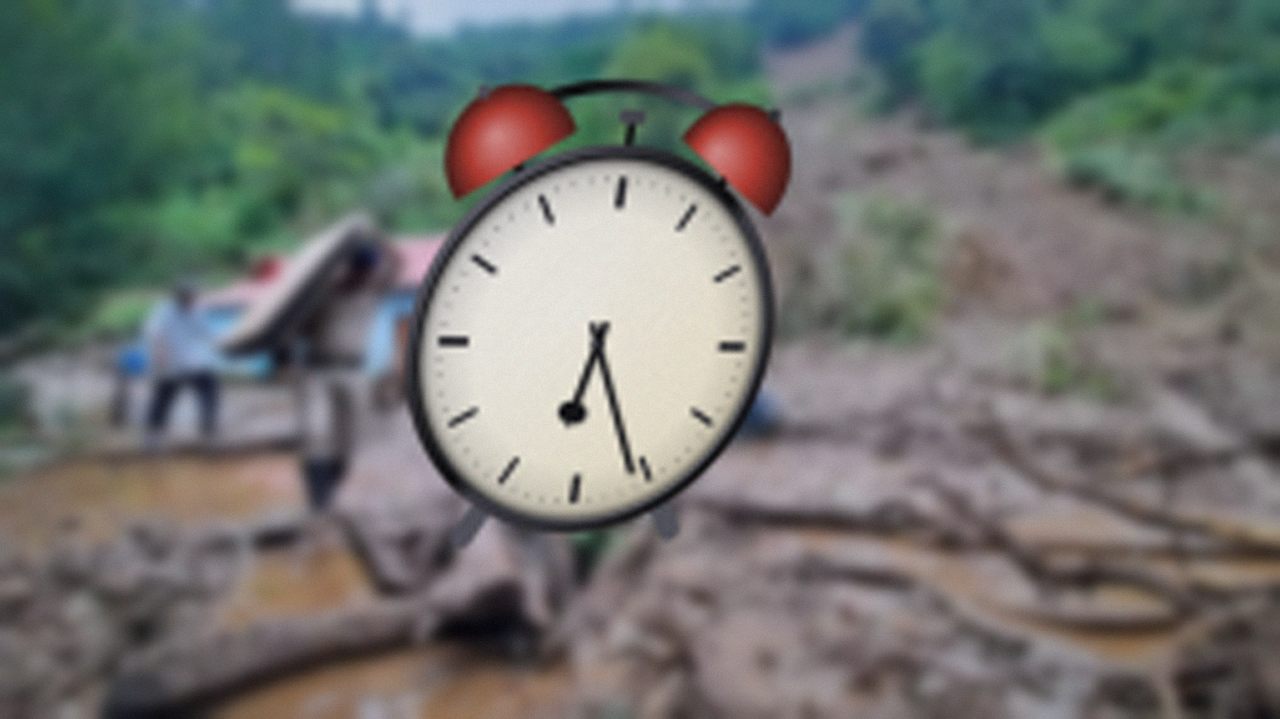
6:26
